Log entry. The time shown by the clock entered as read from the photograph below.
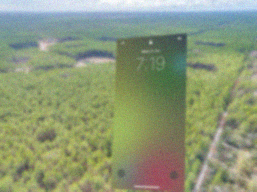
7:19
